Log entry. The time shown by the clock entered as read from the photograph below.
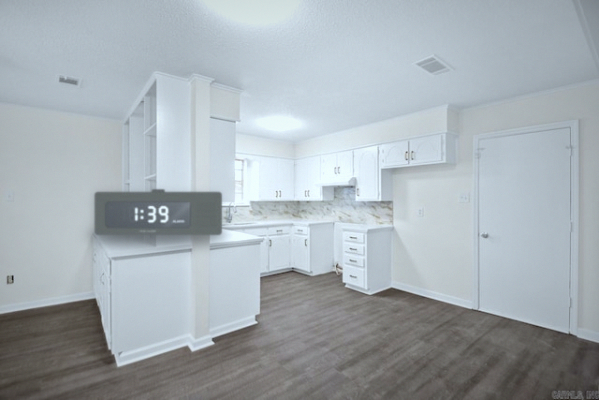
1:39
